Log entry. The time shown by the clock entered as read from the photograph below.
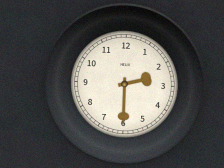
2:30
